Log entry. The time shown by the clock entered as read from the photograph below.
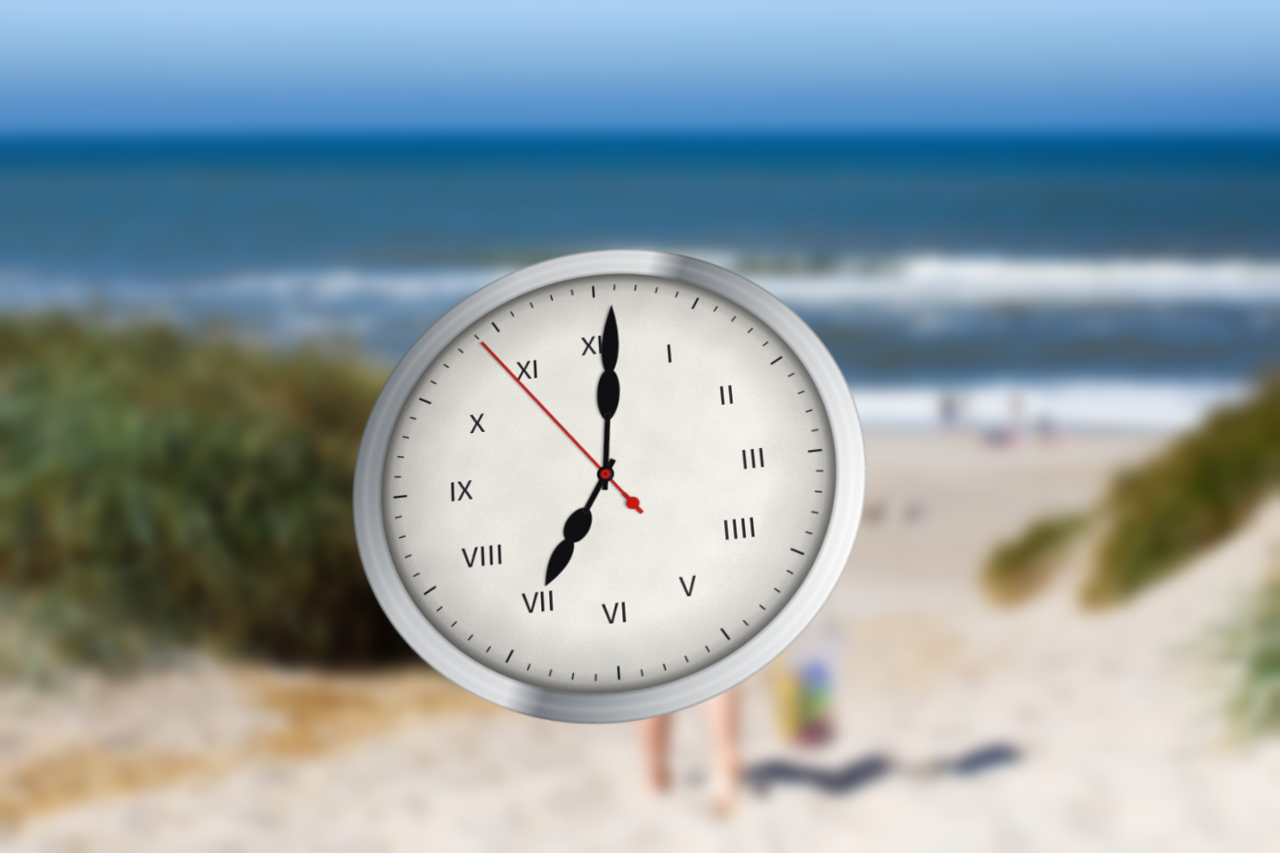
7:00:54
